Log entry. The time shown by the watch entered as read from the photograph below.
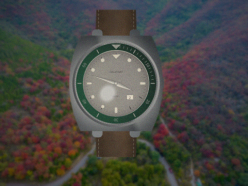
3:48
